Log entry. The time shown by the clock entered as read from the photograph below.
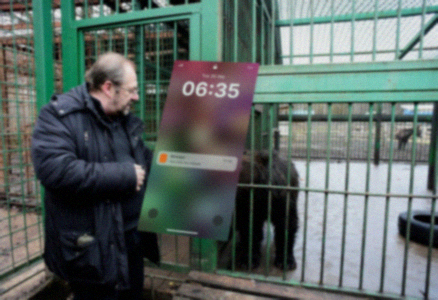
6:35
